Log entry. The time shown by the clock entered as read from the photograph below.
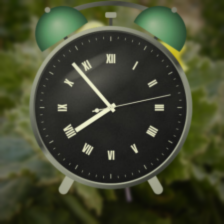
7:53:13
